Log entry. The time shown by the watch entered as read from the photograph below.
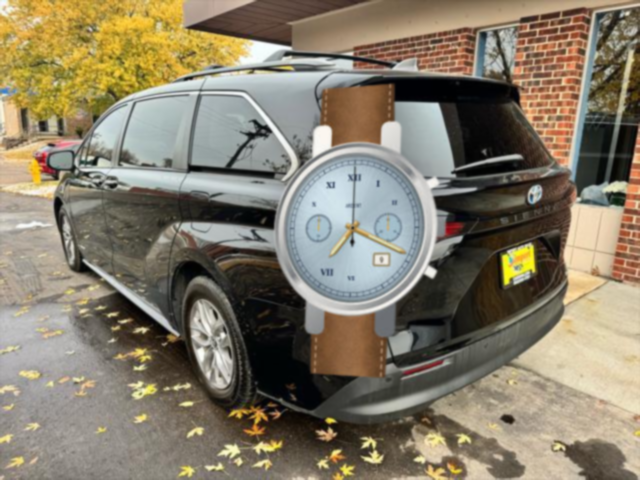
7:19
